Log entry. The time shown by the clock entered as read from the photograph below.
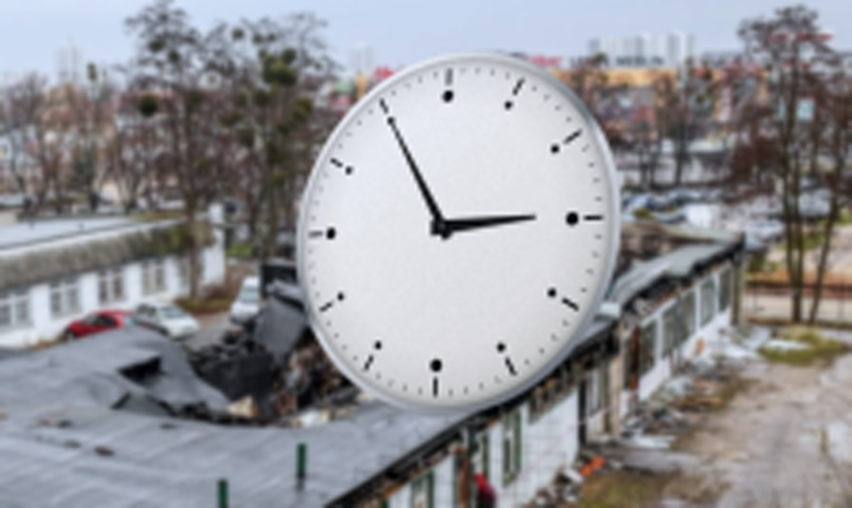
2:55
